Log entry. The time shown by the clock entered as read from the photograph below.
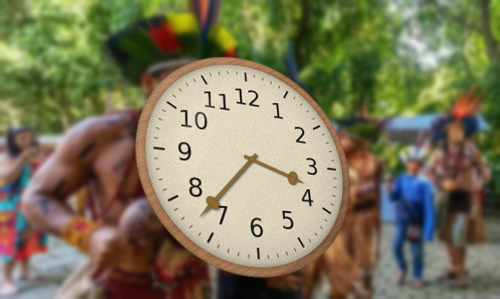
3:37
